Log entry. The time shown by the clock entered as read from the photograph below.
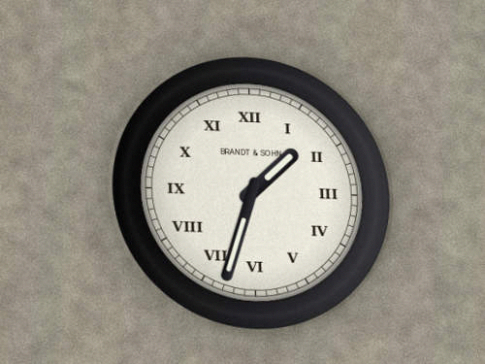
1:33
